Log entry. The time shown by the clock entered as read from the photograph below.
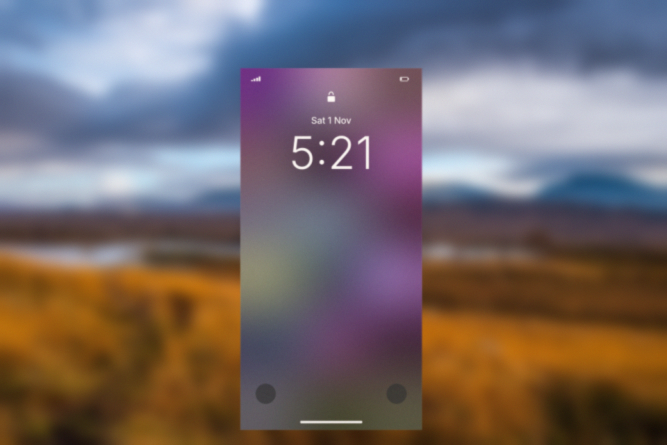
5:21
